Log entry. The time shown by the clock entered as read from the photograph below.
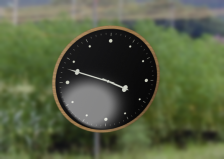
3:48
